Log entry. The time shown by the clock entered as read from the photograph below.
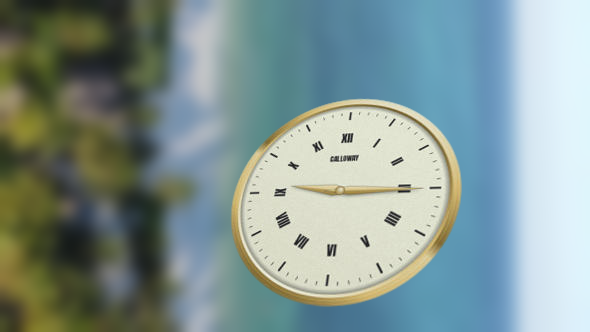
9:15
